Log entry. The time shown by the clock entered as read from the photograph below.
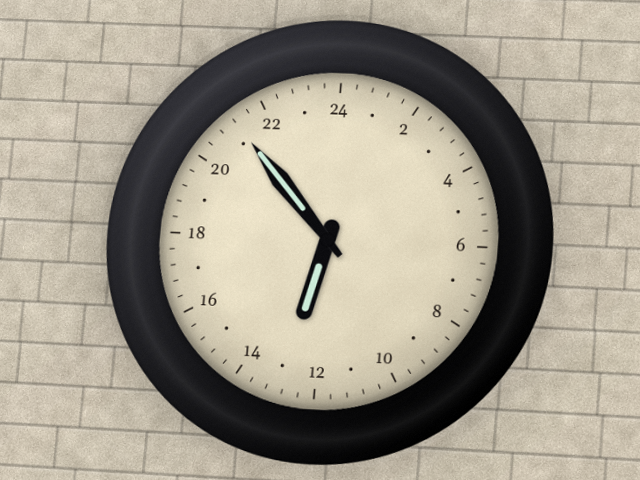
12:53
